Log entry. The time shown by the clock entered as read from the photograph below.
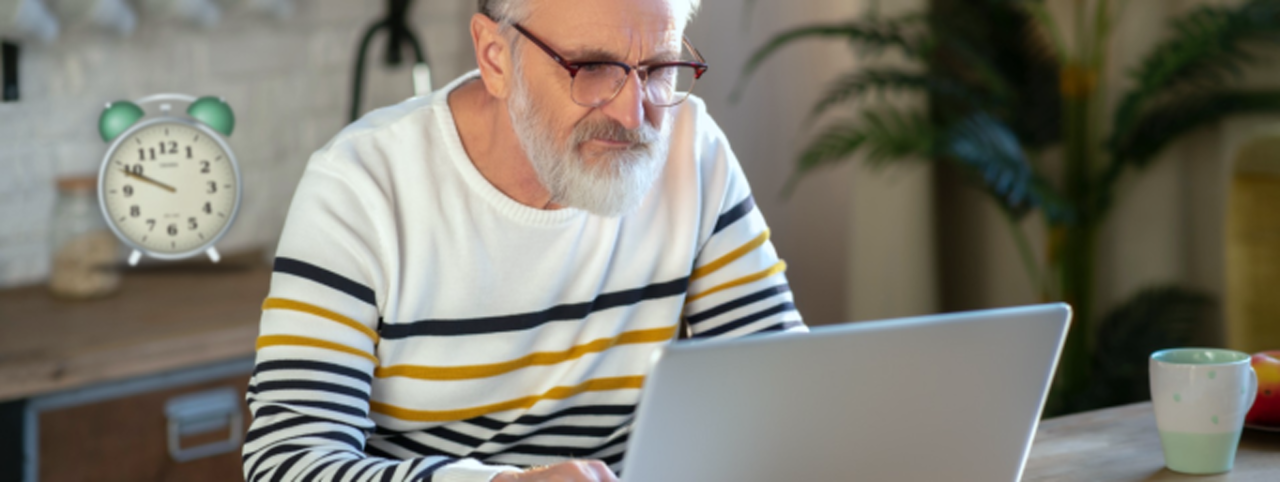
9:49
